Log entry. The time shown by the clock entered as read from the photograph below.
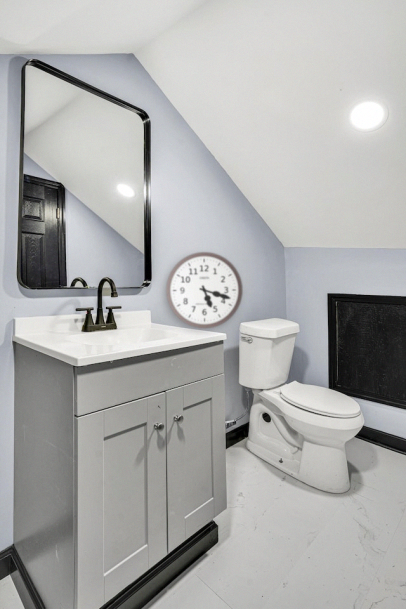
5:18
